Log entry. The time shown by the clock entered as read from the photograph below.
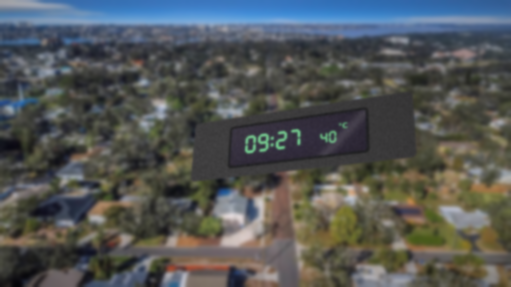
9:27
